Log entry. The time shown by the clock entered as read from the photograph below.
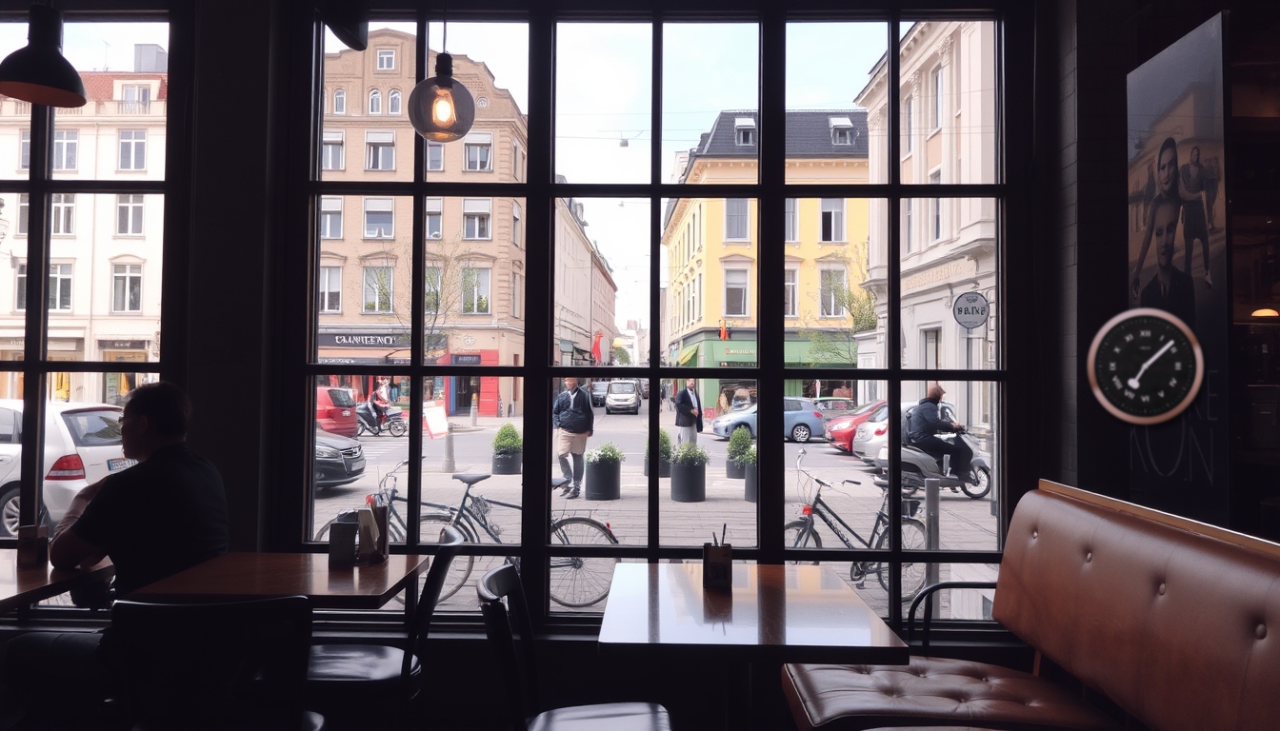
7:08
